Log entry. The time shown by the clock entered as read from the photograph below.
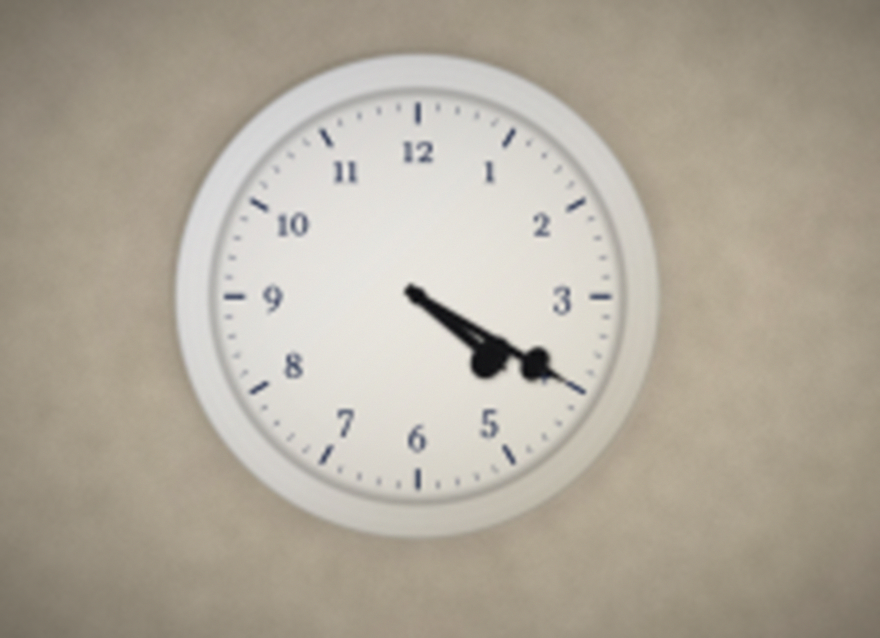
4:20
